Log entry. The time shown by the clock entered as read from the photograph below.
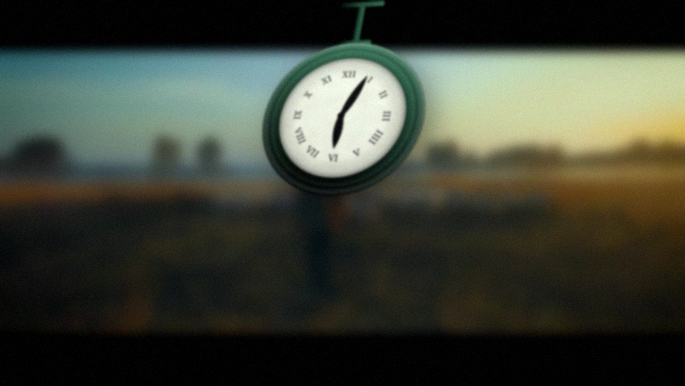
6:04
